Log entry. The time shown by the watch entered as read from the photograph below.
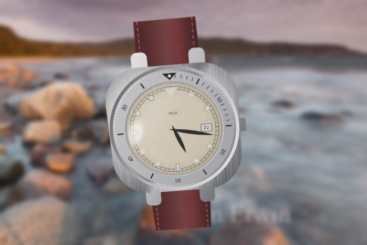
5:17
